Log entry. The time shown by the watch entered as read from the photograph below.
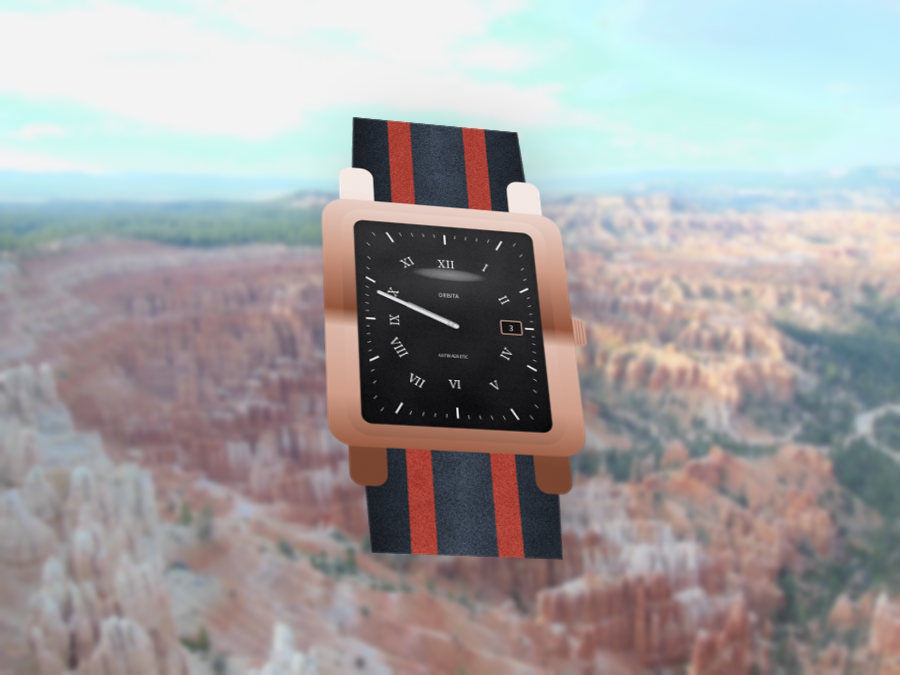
9:49
